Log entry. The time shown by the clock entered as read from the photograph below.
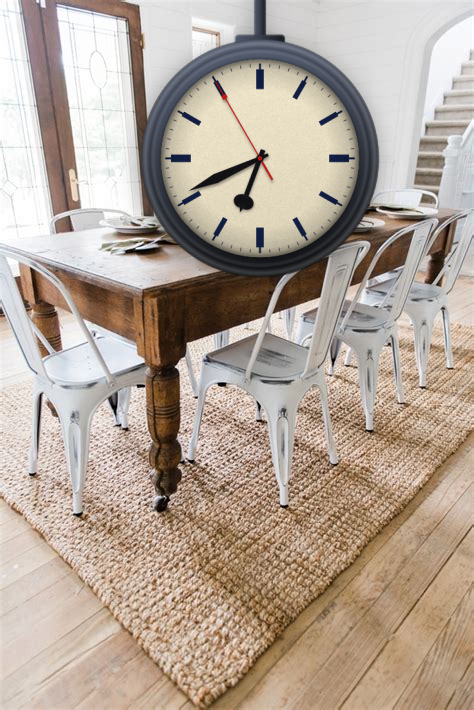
6:40:55
